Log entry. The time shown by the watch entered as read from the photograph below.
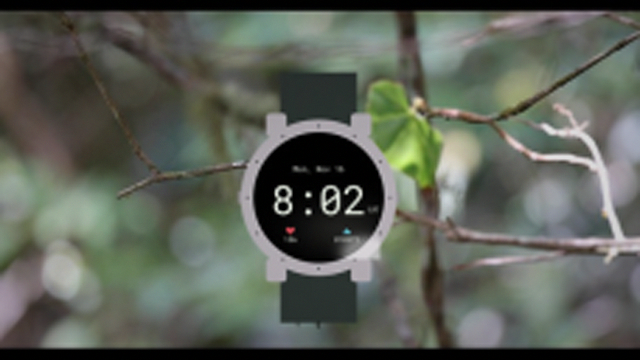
8:02
